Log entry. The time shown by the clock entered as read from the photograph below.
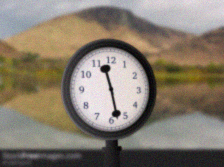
11:28
